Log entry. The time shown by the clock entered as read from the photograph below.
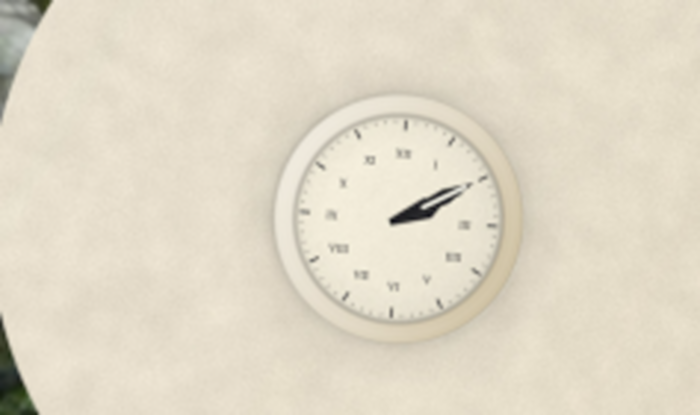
2:10
